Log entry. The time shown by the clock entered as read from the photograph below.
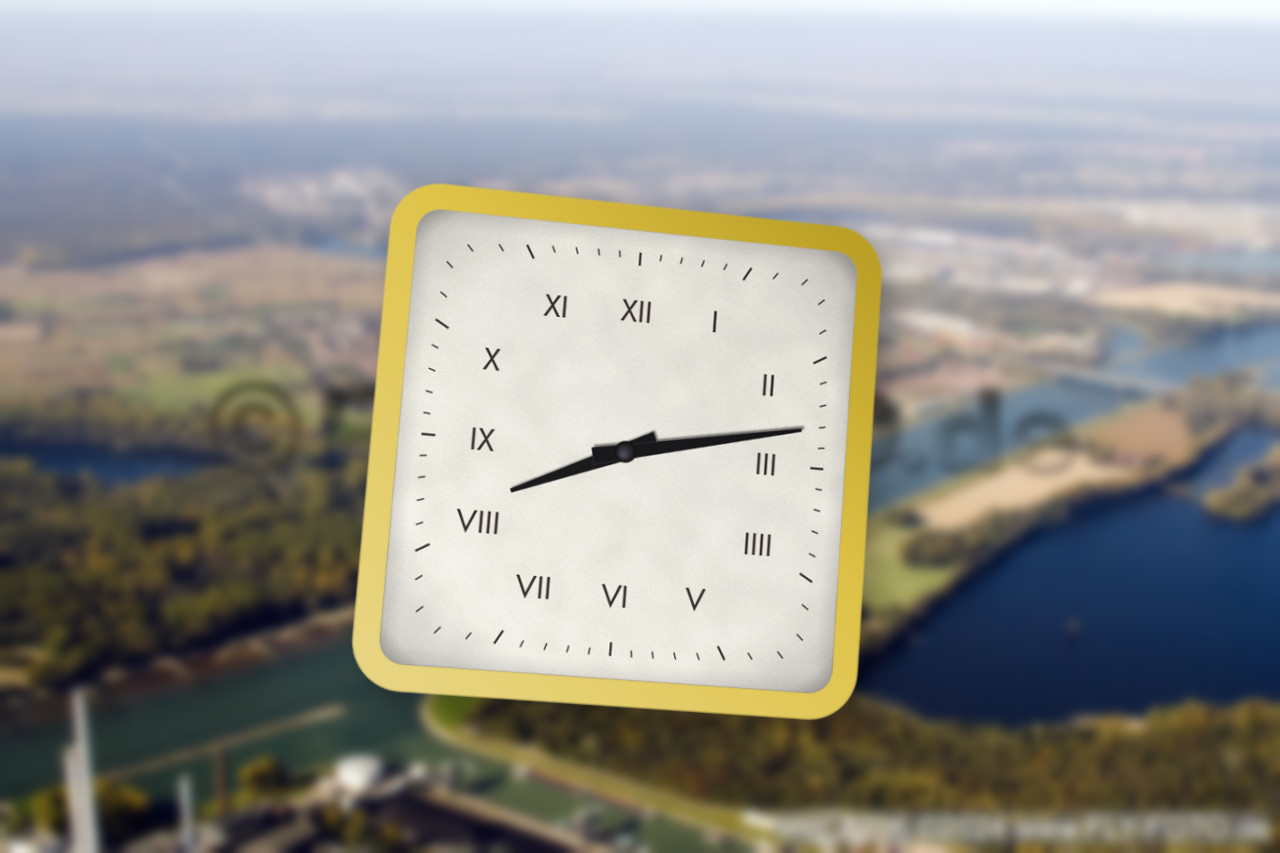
8:13
